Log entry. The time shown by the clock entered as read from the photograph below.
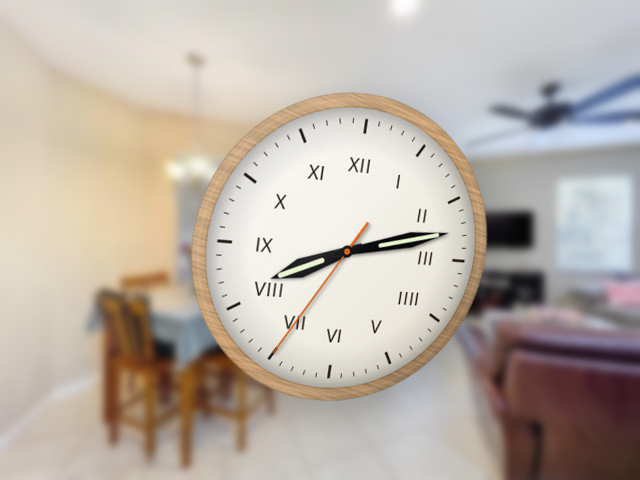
8:12:35
